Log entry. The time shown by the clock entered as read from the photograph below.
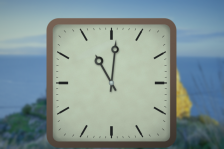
11:01
